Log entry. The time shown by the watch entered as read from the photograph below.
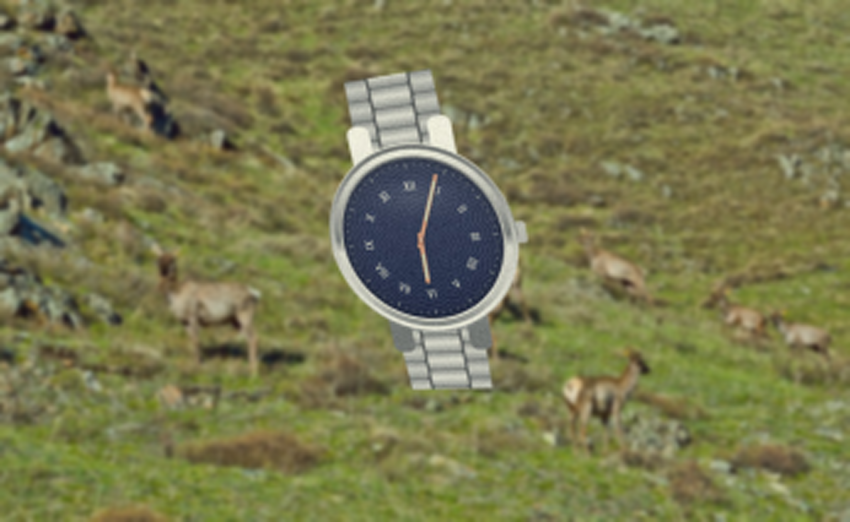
6:04
